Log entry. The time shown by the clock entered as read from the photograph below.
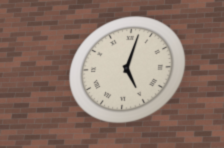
5:02
